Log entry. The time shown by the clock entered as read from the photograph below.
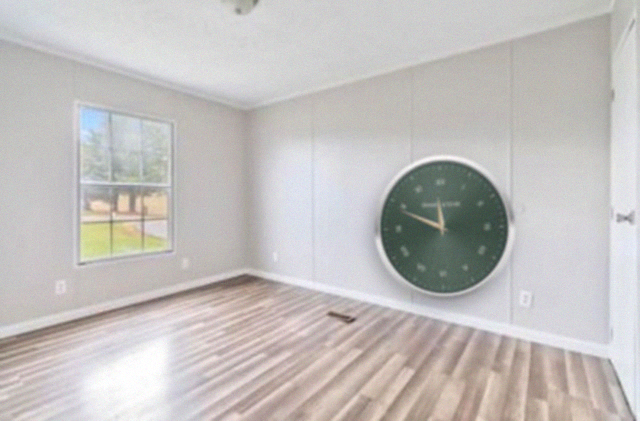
11:49
